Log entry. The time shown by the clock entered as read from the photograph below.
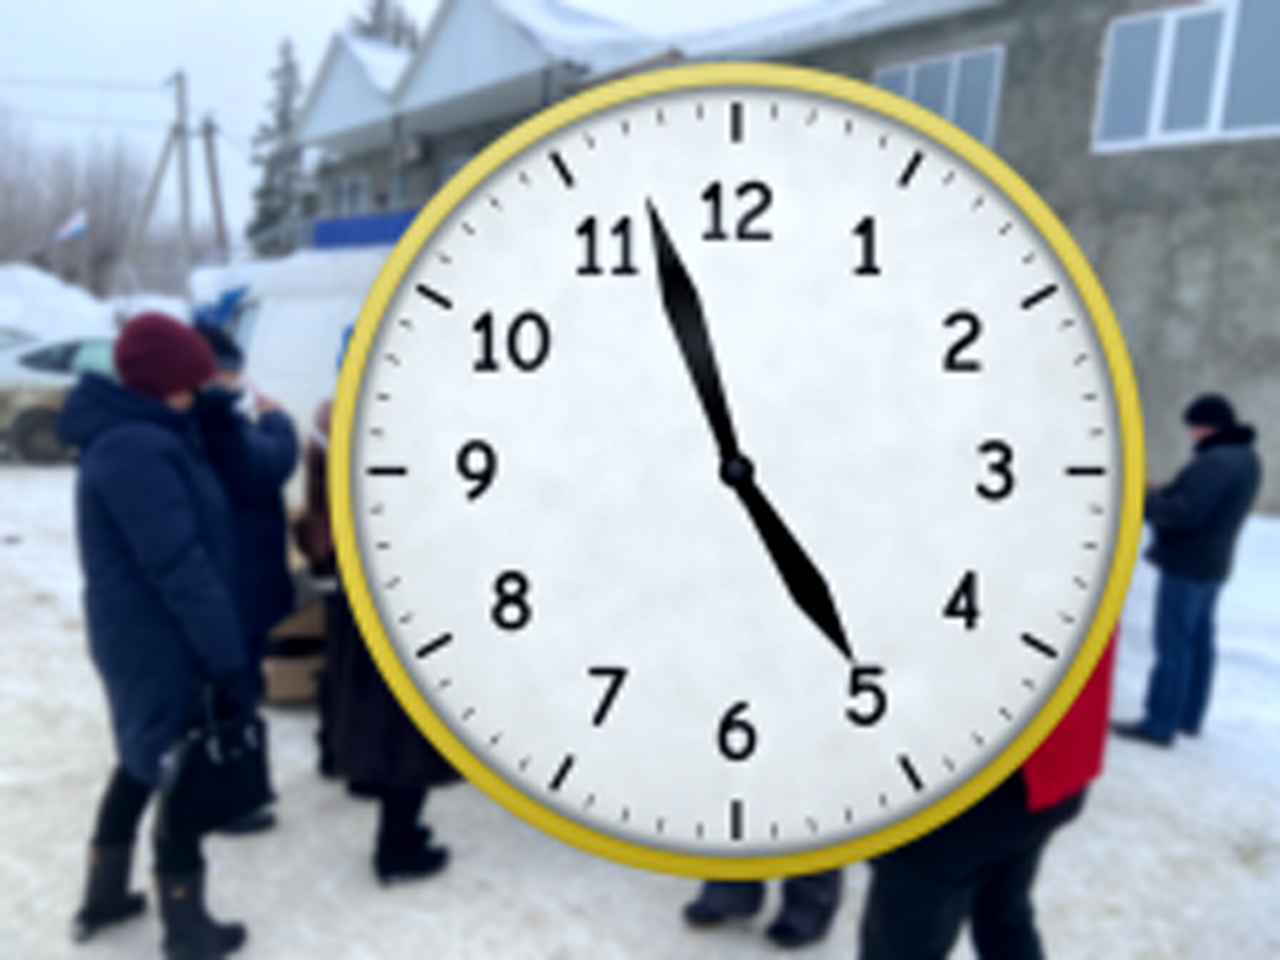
4:57
